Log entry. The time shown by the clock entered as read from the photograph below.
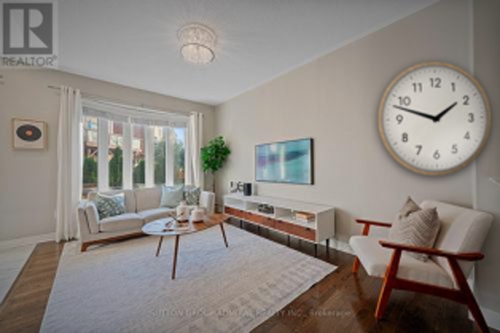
1:48
